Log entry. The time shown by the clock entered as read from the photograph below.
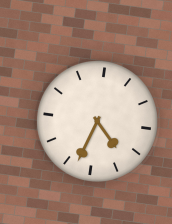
4:33
